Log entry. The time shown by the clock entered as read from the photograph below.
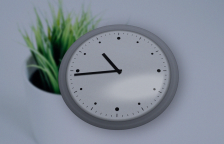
10:44
